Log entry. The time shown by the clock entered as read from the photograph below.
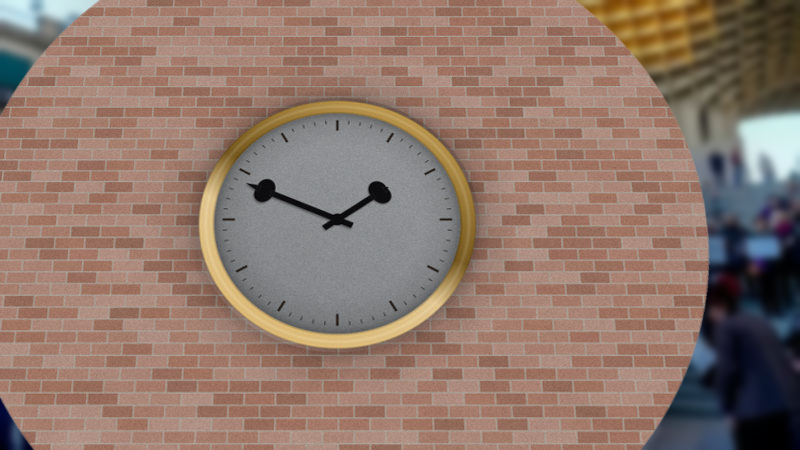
1:49
